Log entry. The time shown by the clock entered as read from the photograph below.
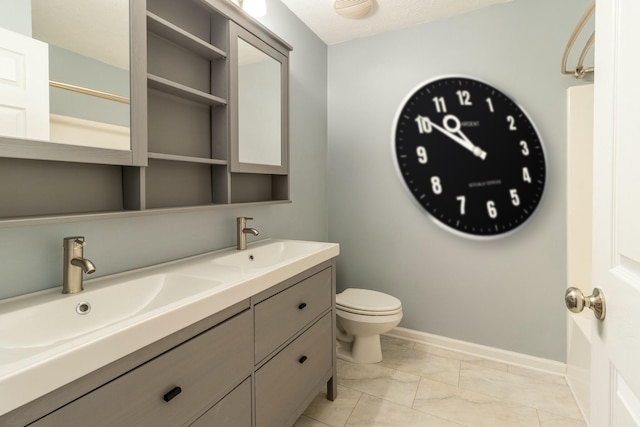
10:51
